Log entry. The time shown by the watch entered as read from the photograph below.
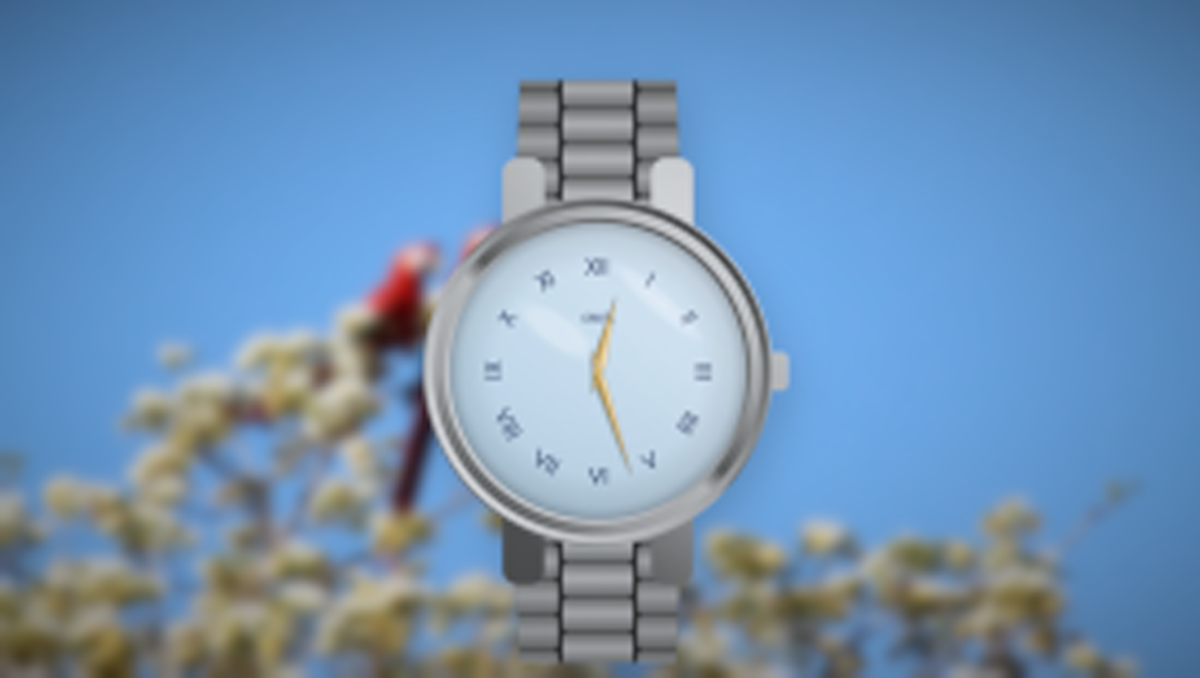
12:27
